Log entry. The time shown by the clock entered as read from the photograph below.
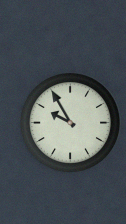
9:55
